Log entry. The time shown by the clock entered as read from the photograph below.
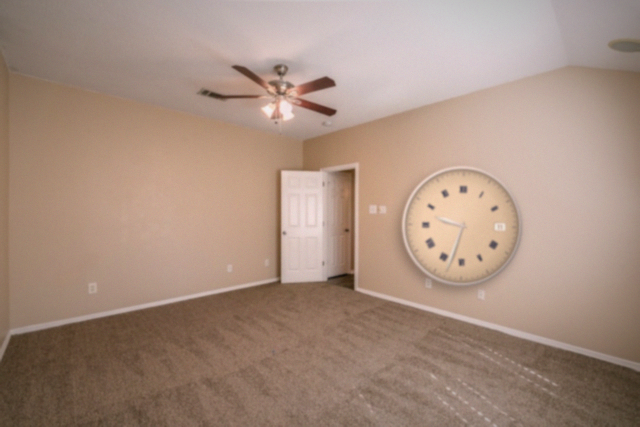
9:33
